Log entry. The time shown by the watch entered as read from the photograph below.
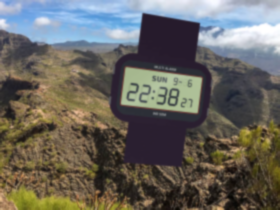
22:38
